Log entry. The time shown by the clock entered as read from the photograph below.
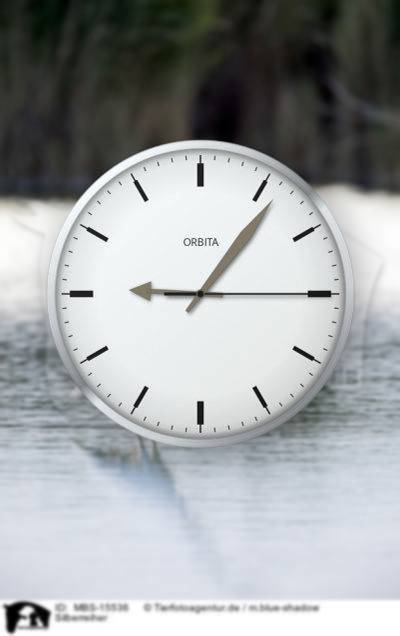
9:06:15
